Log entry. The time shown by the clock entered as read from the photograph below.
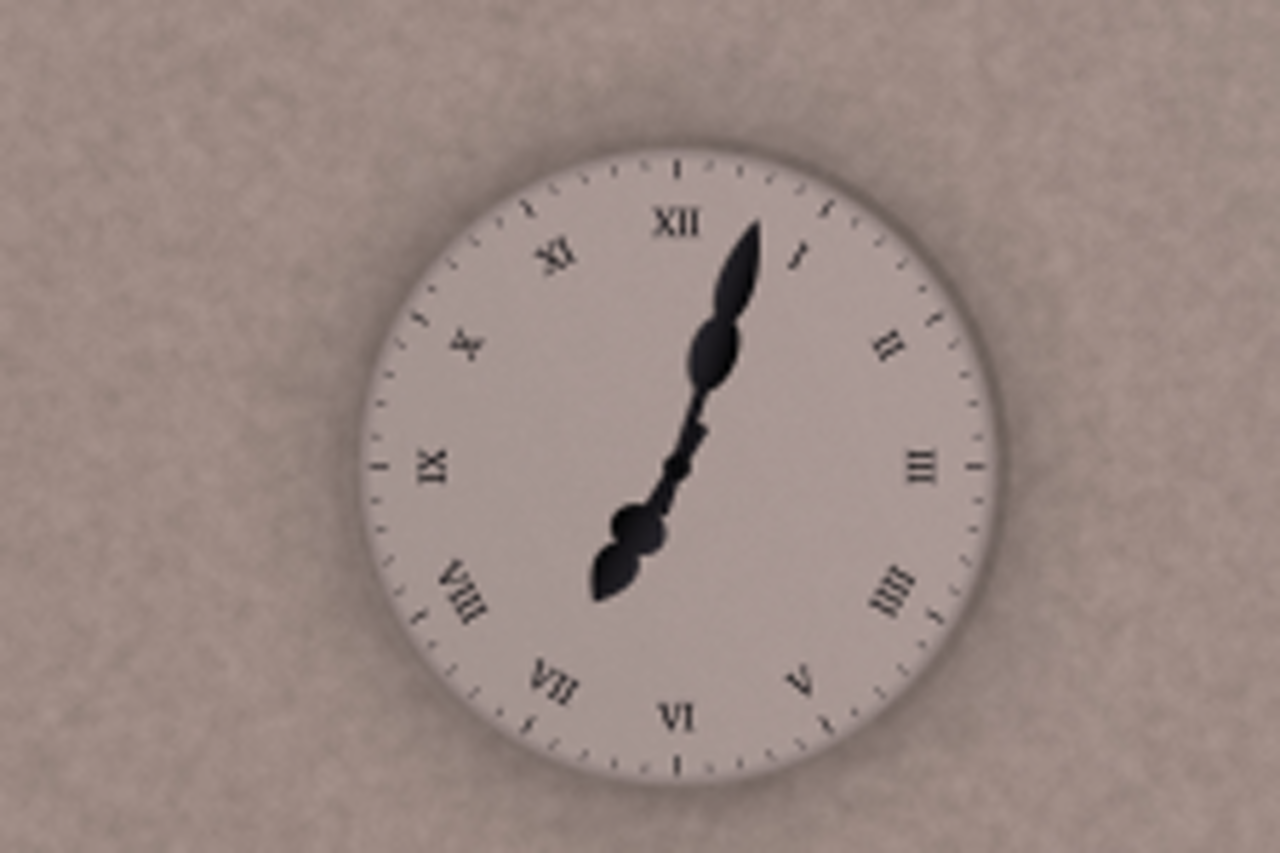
7:03
